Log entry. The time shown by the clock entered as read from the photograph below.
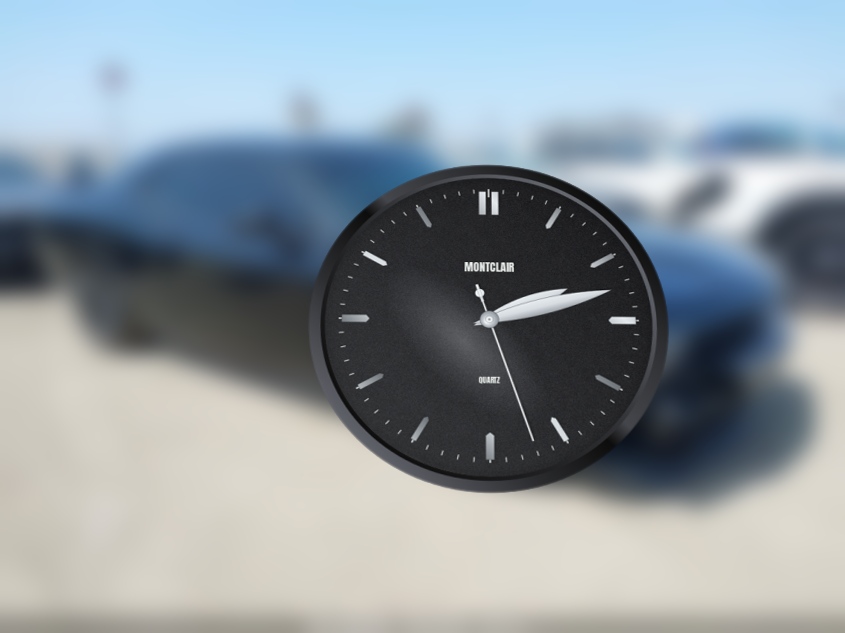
2:12:27
